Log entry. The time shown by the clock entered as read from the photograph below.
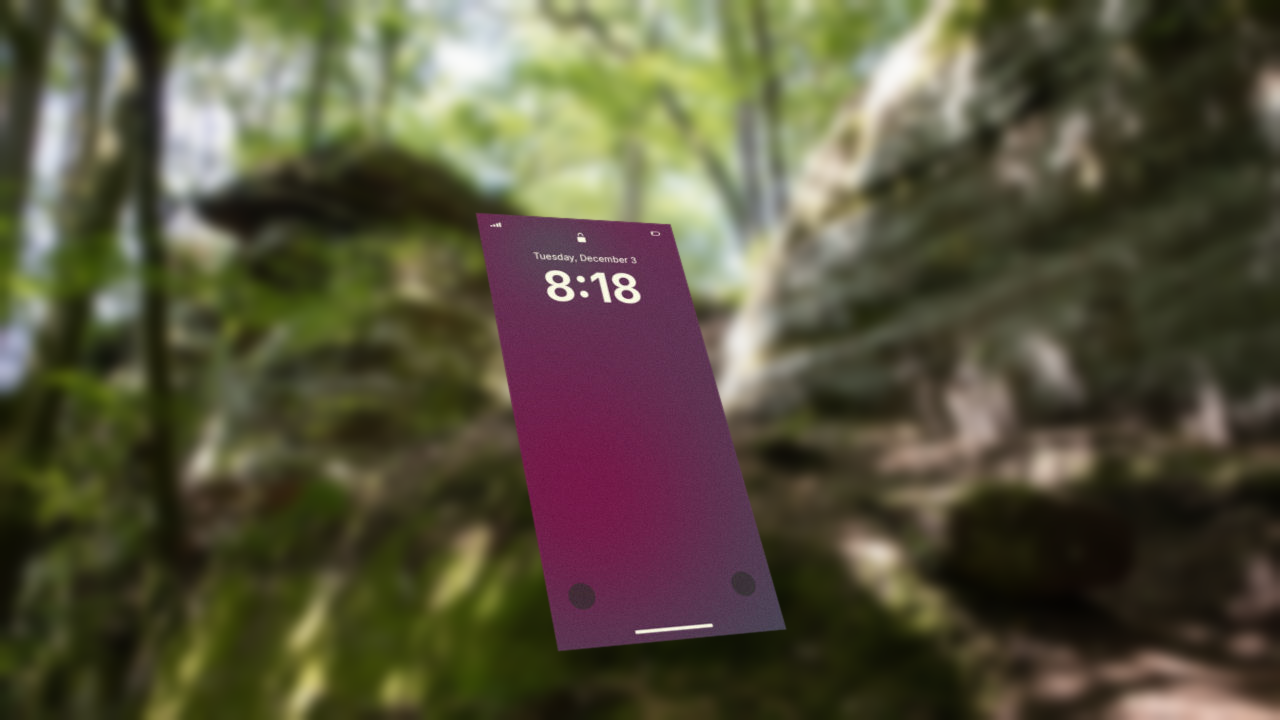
8:18
